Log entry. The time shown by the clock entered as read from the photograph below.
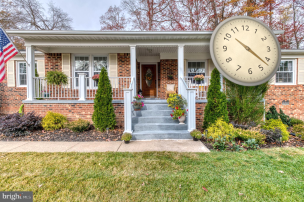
10:22
